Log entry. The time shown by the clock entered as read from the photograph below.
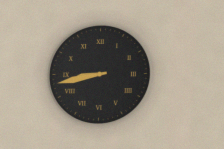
8:43
